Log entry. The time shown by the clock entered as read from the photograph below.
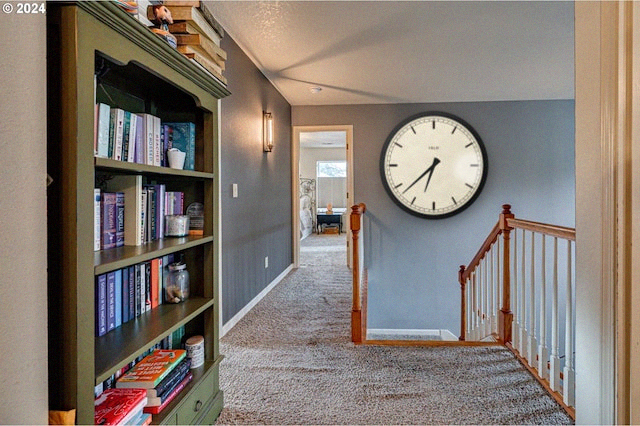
6:38
